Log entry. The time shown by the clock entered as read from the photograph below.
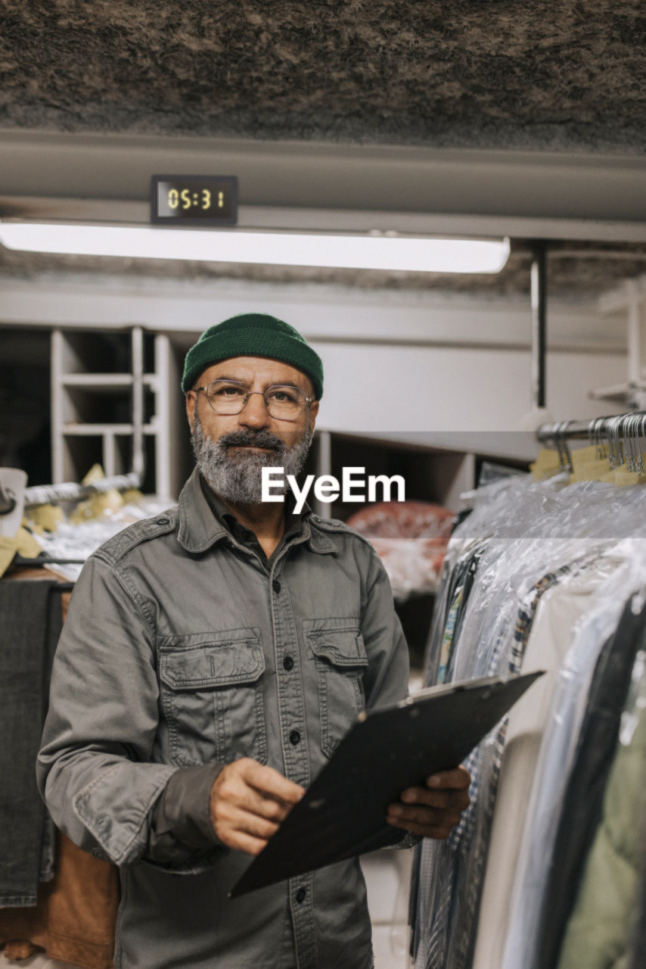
5:31
